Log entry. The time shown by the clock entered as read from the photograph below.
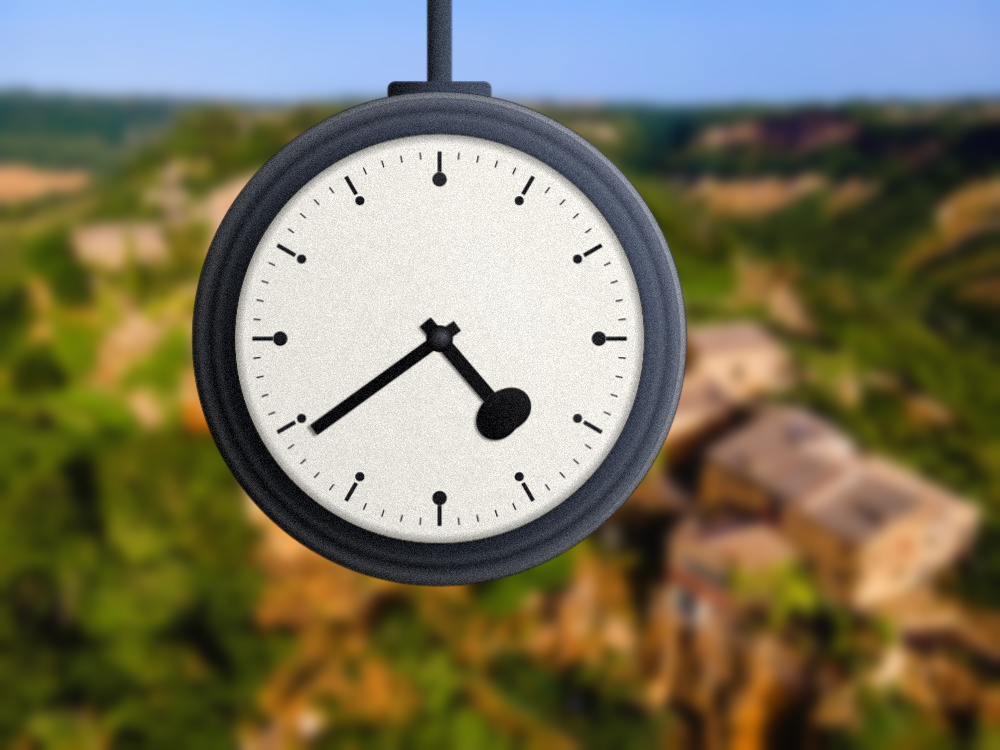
4:39
